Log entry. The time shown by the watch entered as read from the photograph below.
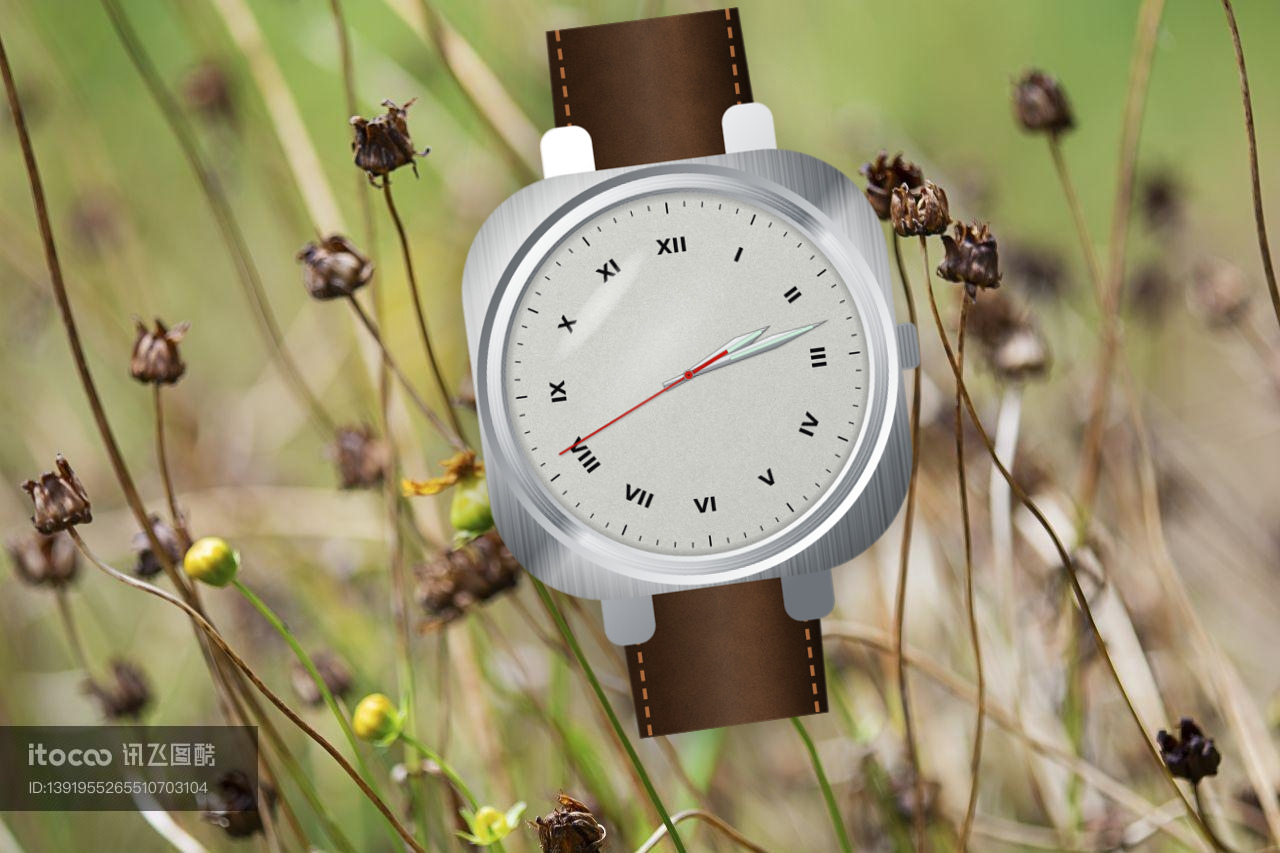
2:12:41
